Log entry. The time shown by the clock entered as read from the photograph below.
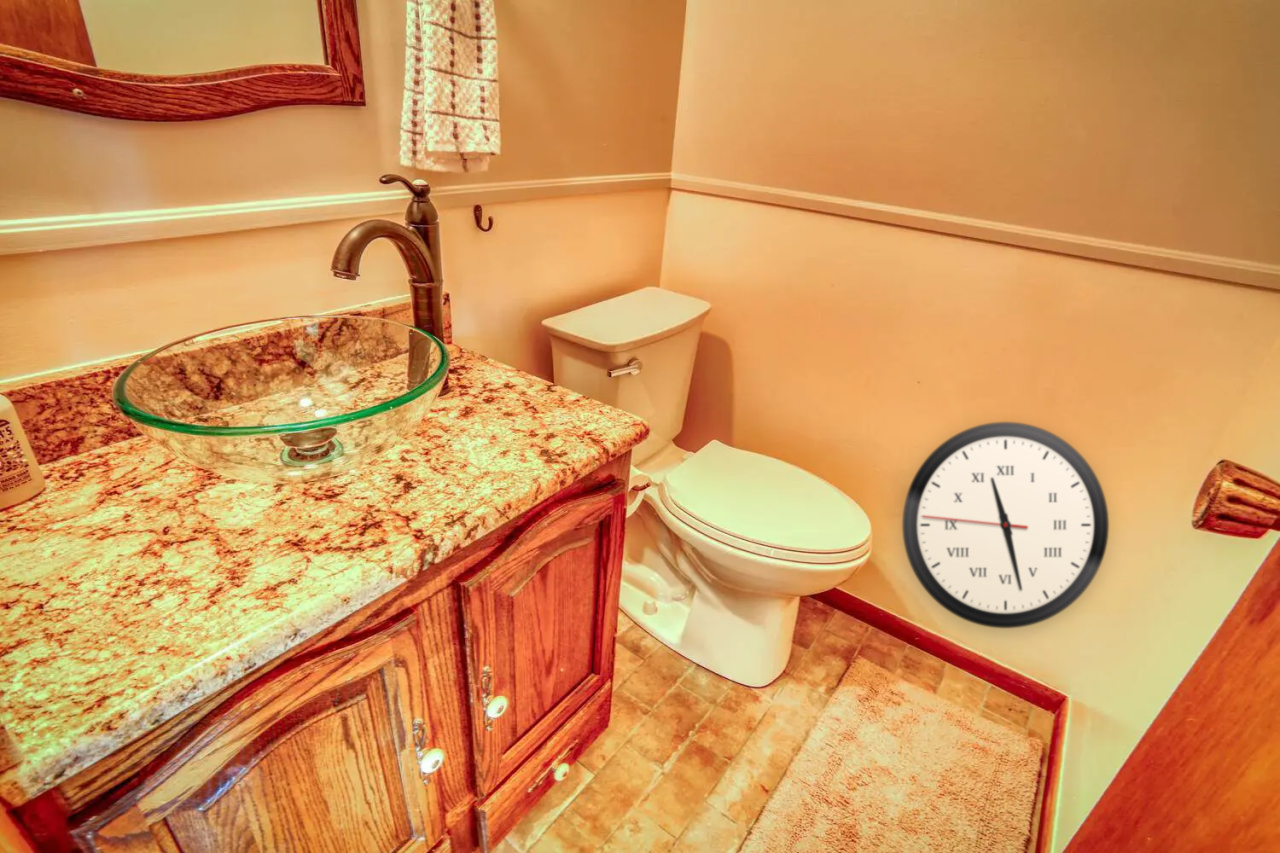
11:27:46
